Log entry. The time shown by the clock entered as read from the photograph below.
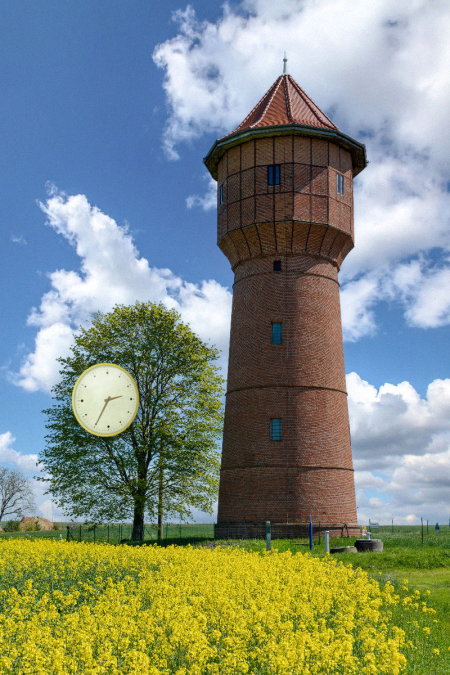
2:35
